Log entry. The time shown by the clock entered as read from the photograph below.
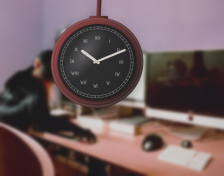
10:11
